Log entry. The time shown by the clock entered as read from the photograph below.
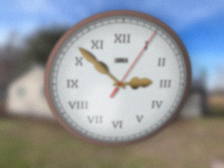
2:52:05
